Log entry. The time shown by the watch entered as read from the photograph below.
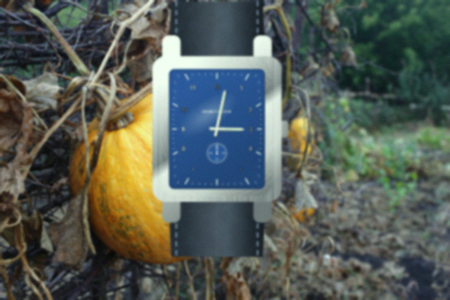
3:02
